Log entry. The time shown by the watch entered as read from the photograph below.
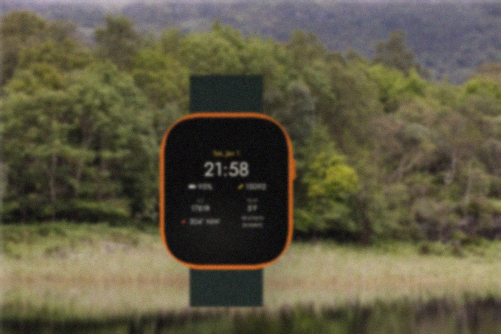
21:58
